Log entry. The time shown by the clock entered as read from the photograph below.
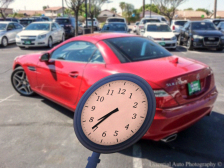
7:36
